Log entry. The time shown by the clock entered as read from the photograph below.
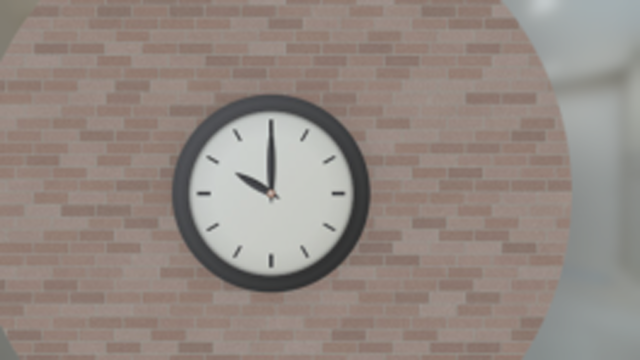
10:00
